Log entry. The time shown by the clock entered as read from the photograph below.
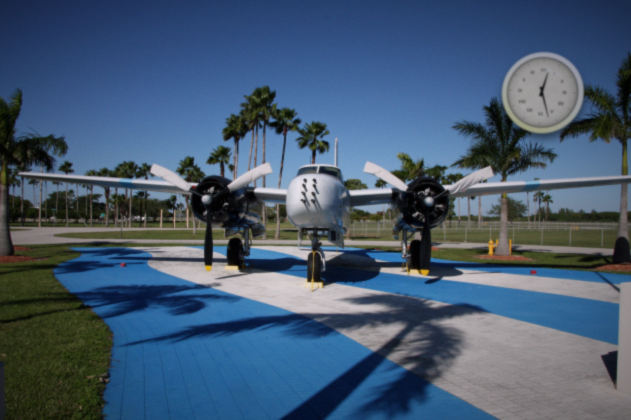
12:27
